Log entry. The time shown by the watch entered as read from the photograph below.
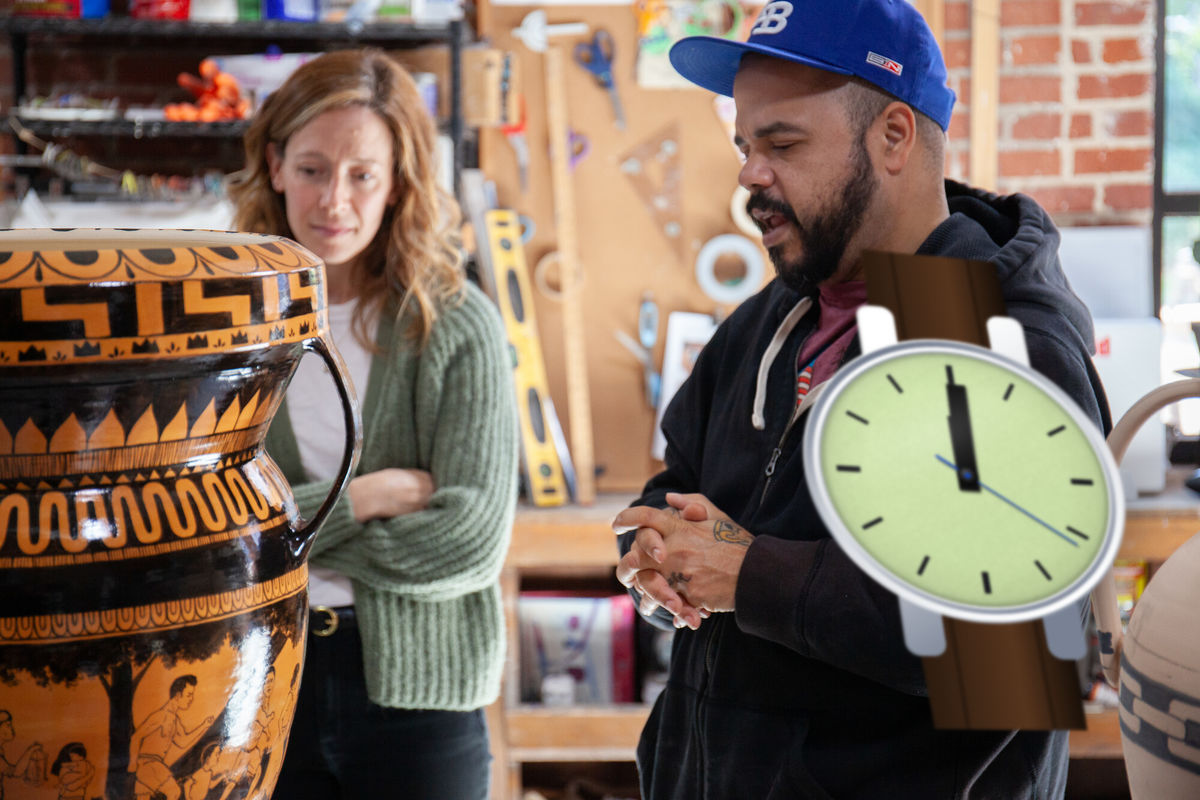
12:00:21
